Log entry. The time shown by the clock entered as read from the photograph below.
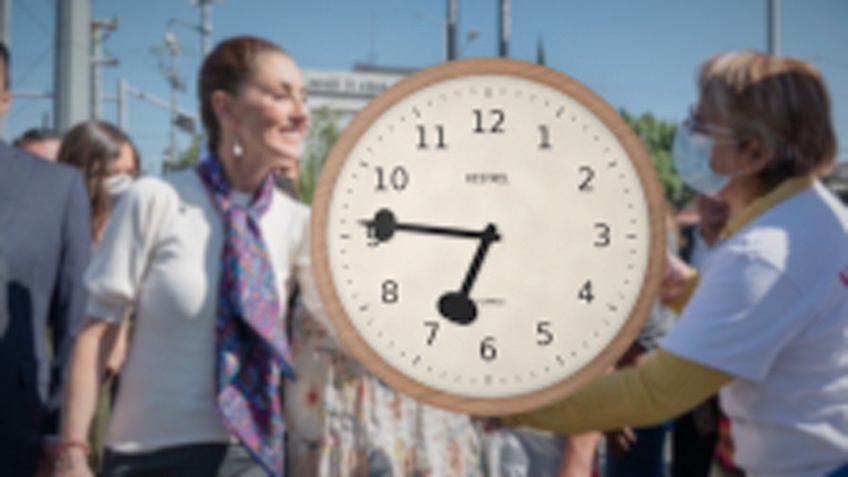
6:46
